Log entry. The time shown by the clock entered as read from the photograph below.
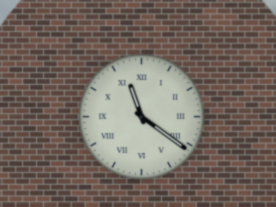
11:21
